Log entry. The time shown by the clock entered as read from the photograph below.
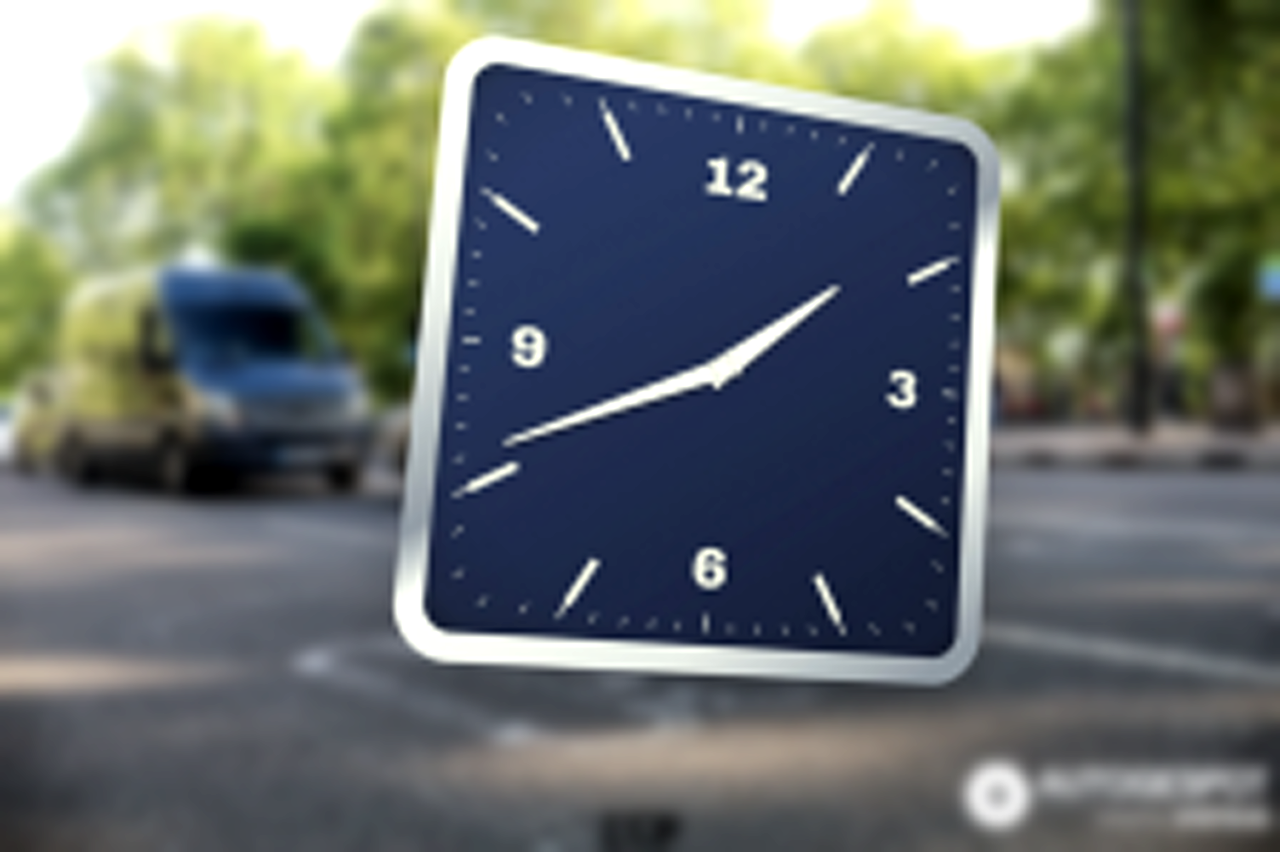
1:41
